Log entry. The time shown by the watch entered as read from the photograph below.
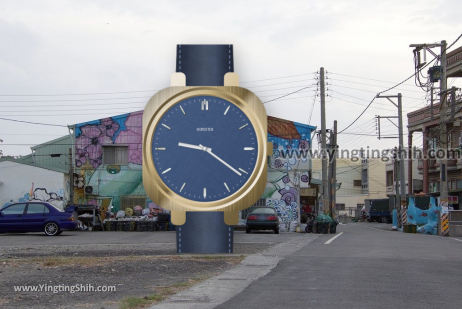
9:21
